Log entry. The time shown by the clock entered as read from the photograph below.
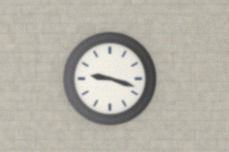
9:18
